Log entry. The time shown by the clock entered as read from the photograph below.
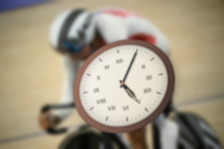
5:05
